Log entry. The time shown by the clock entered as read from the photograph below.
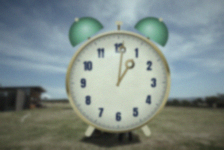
1:01
